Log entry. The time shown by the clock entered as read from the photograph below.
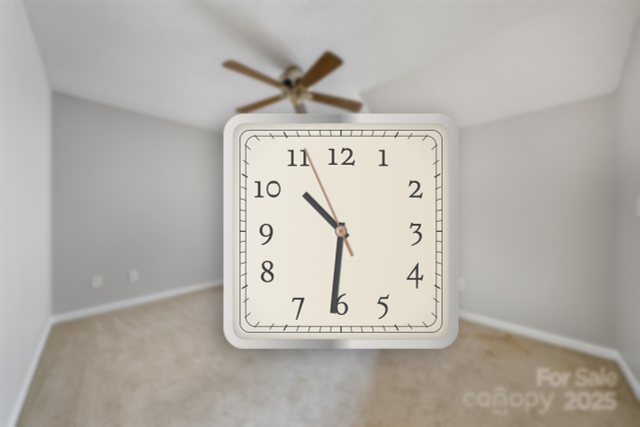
10:30:56
